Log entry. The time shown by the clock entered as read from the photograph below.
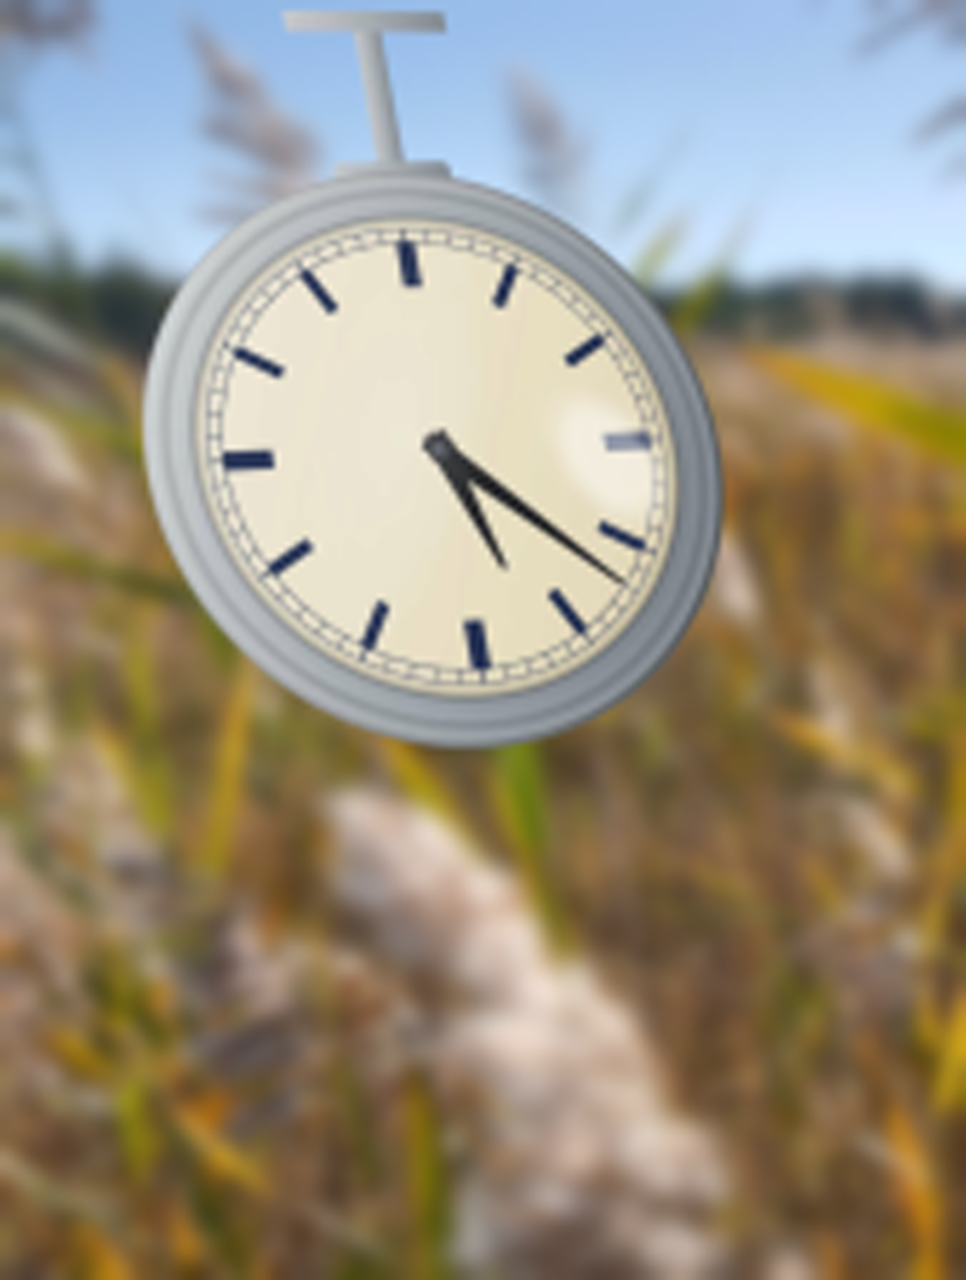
5:22
